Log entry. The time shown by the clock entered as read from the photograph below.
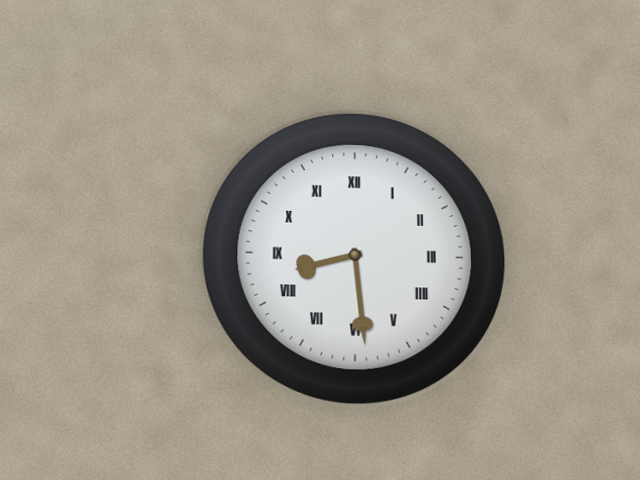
8:29
